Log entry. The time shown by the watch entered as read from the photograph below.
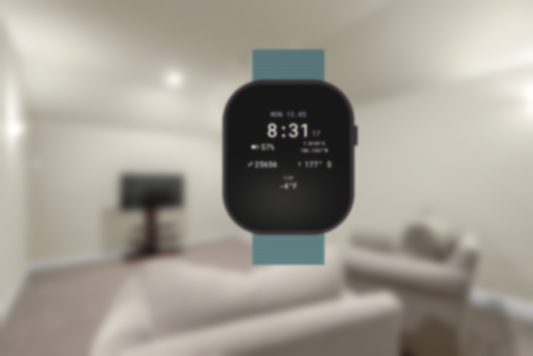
8:31
